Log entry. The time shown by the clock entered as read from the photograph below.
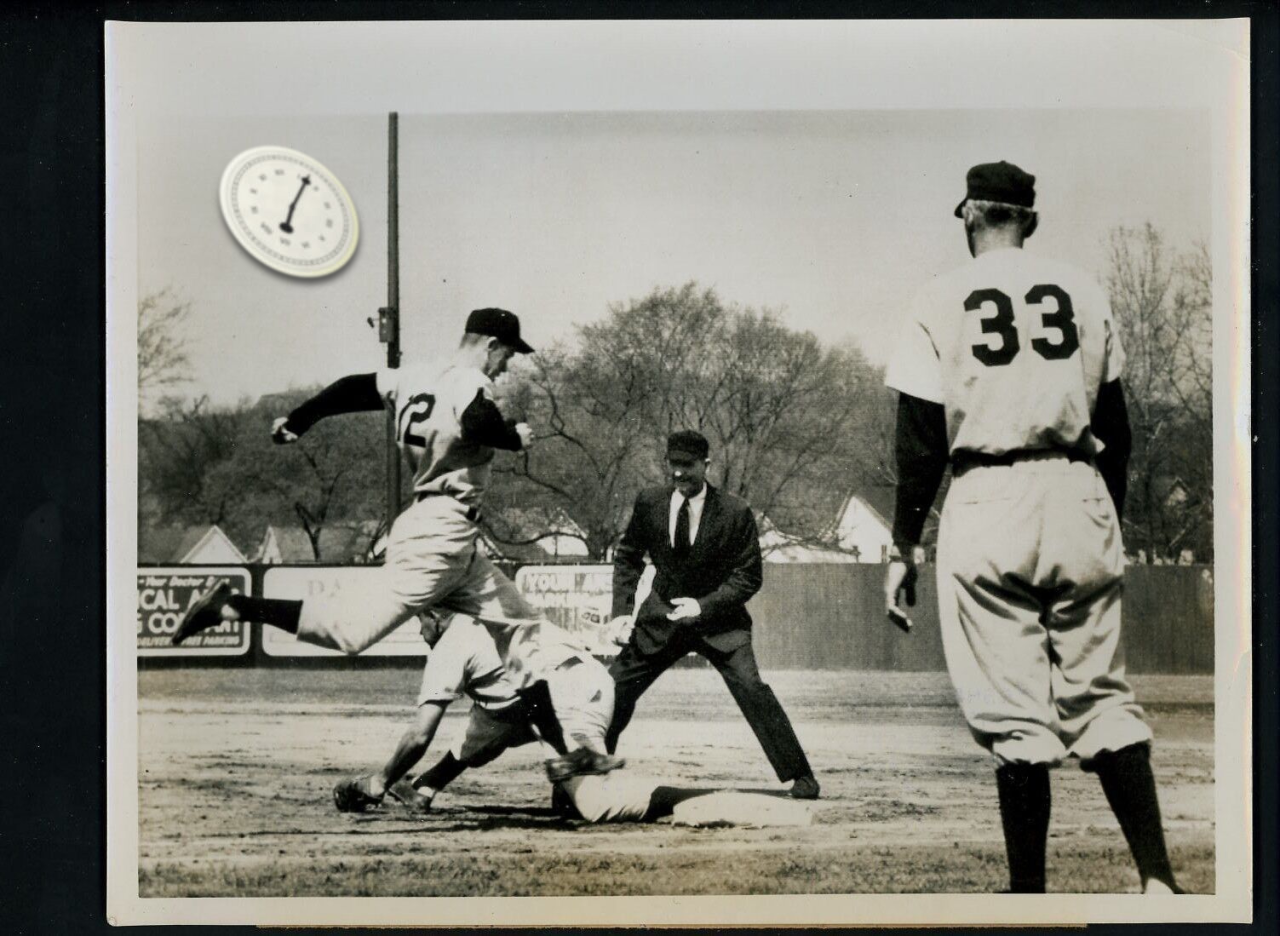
7:07
